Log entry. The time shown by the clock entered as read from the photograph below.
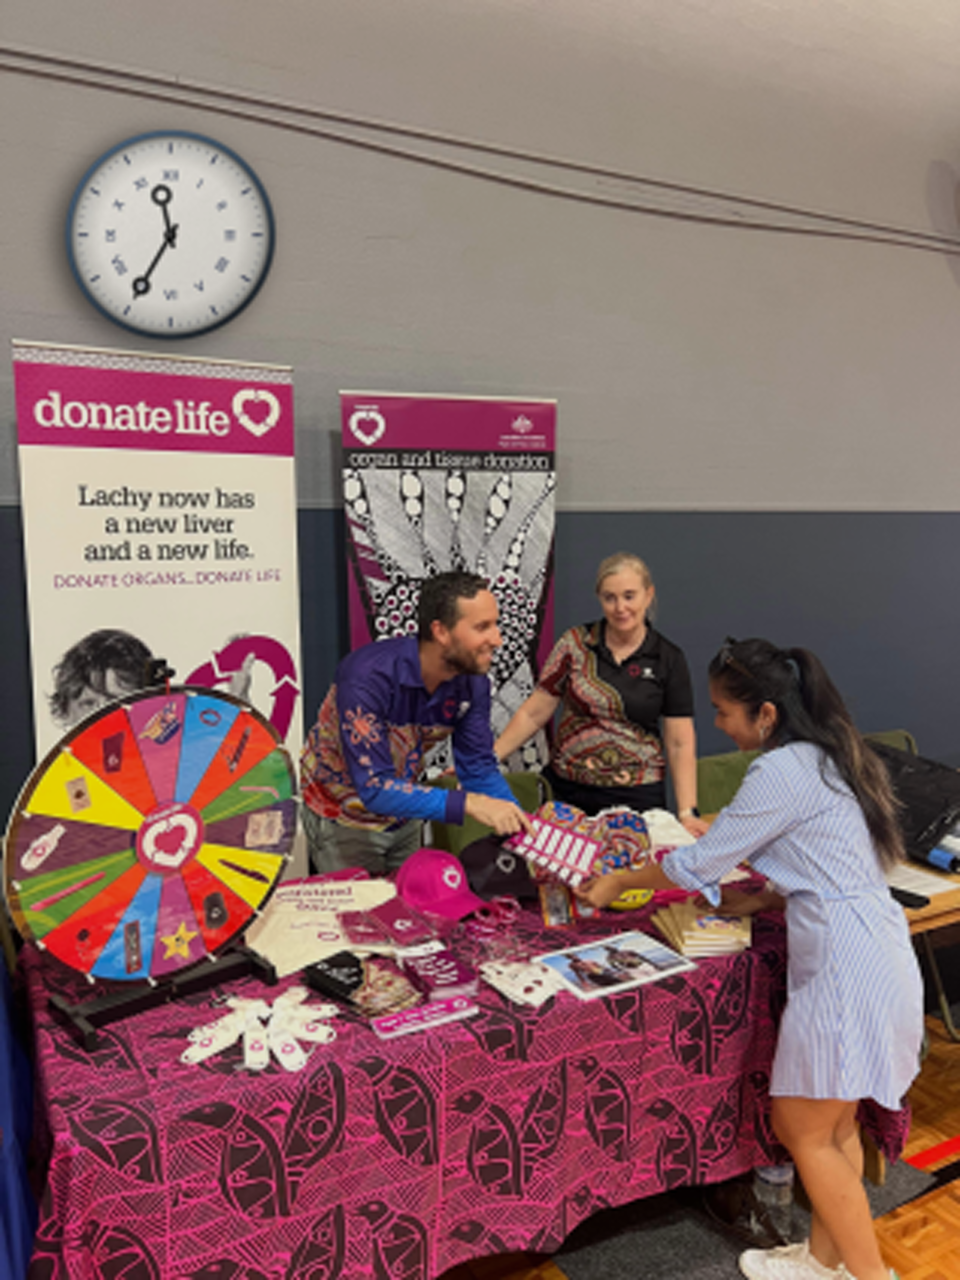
11:35
